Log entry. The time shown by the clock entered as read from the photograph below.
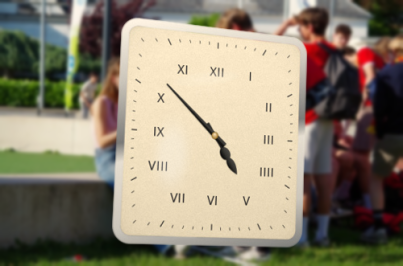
4:52
